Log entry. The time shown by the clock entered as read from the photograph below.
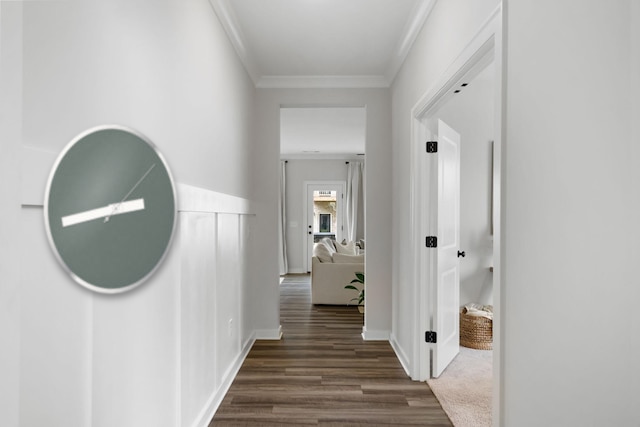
2:43:08
